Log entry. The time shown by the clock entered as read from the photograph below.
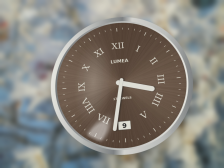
3:32
